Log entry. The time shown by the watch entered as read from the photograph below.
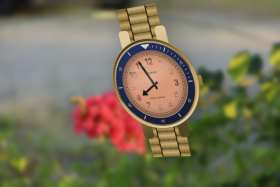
7:56
